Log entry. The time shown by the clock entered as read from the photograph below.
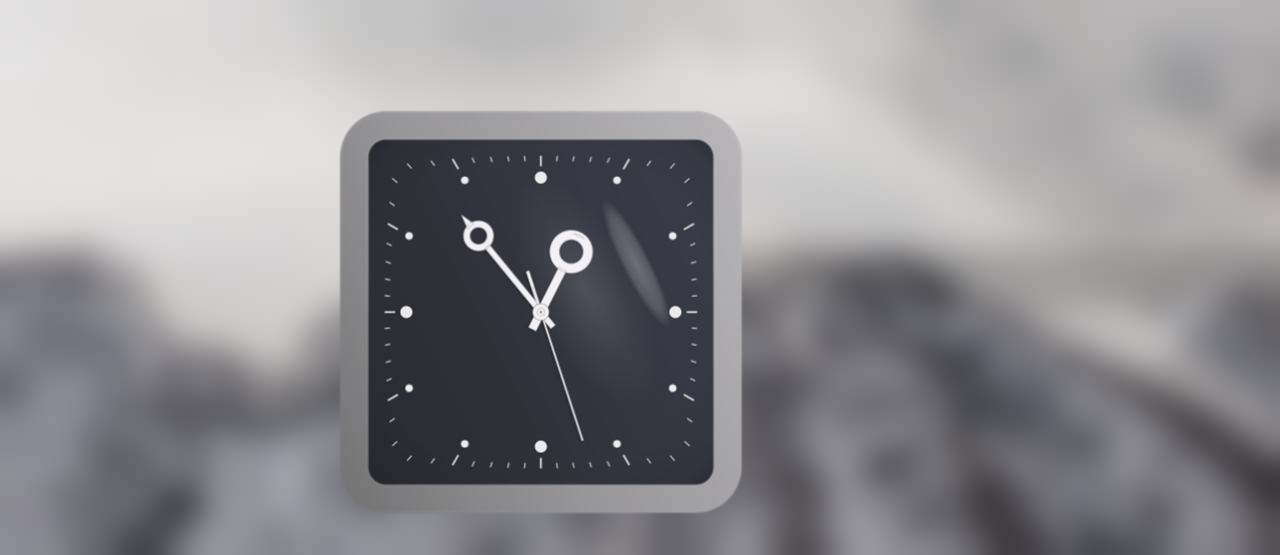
12:53:27
